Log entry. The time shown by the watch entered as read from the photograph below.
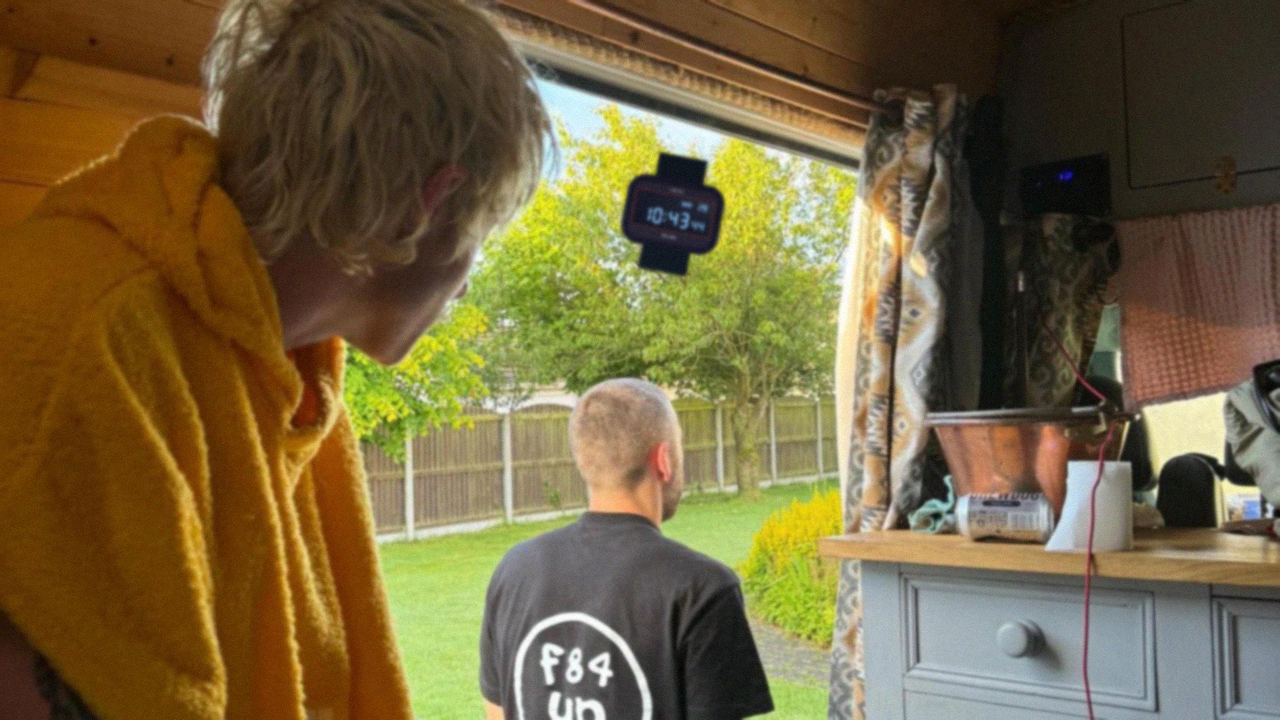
10:43
